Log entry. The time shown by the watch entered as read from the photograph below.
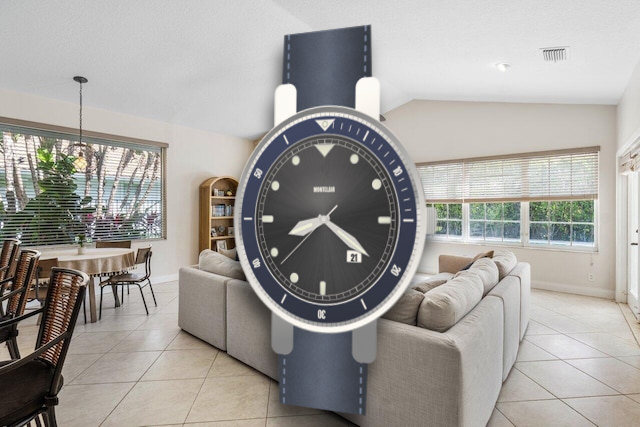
8:20:38
